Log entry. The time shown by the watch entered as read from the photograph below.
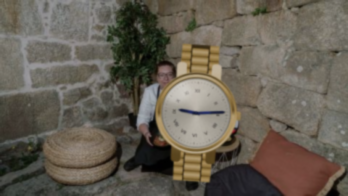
9:14
